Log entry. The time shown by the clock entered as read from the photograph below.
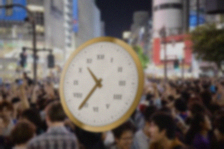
10:36
